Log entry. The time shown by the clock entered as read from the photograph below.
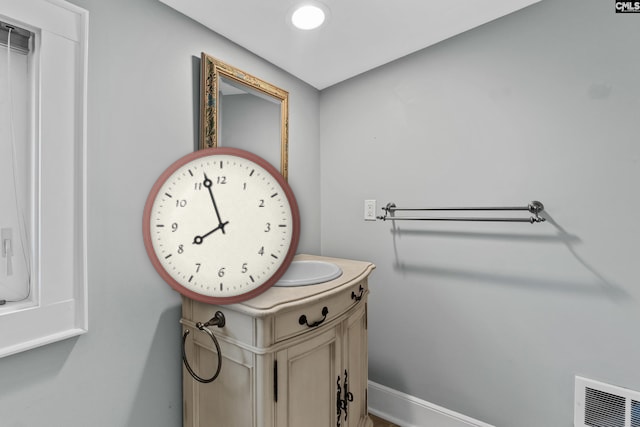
7:57
